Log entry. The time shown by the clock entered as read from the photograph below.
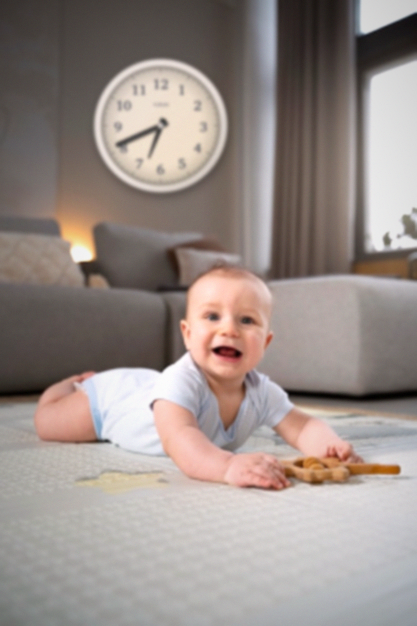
6:41
